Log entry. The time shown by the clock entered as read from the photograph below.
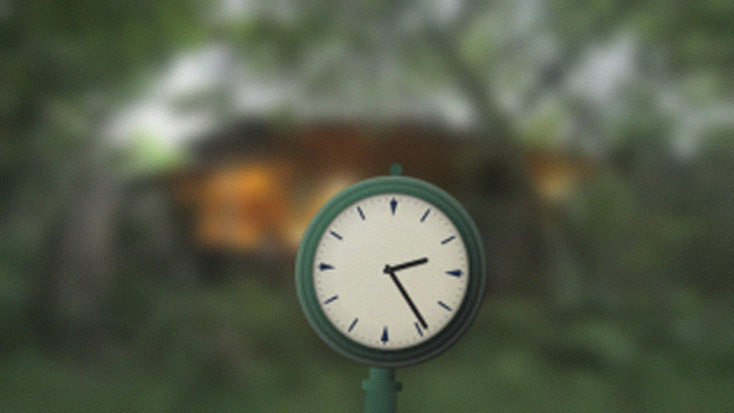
2:24
